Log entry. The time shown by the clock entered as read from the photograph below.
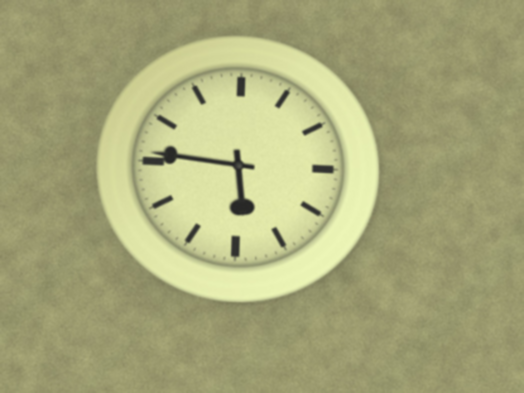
5:46
